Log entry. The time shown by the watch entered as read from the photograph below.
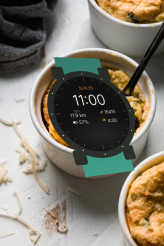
11:00
